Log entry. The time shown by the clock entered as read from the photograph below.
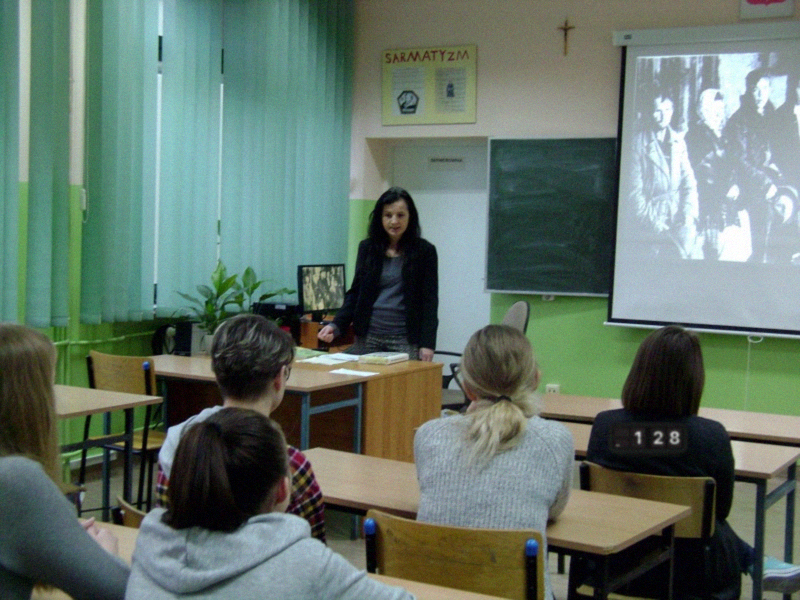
1:28
